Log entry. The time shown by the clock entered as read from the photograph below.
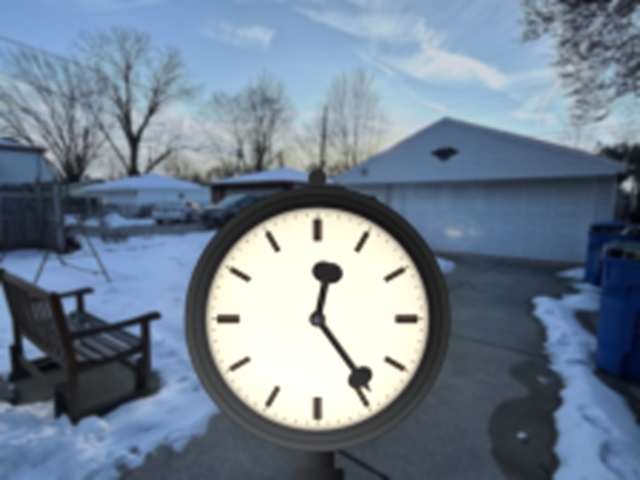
12:24
